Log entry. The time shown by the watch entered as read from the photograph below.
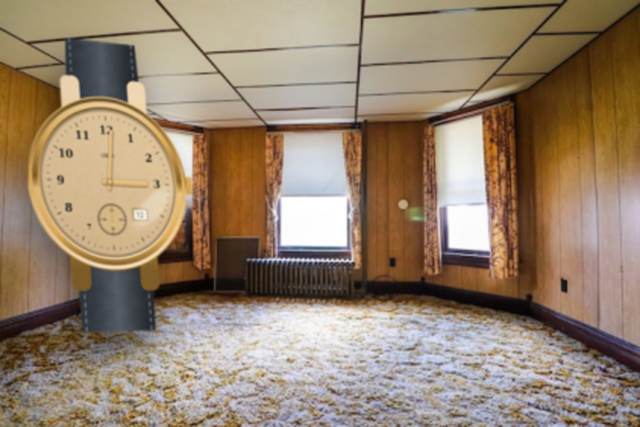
3:01
